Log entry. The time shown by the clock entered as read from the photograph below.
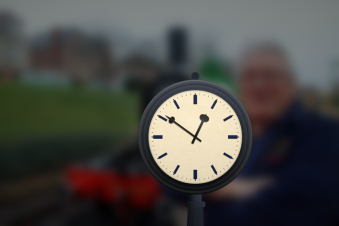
12:51
